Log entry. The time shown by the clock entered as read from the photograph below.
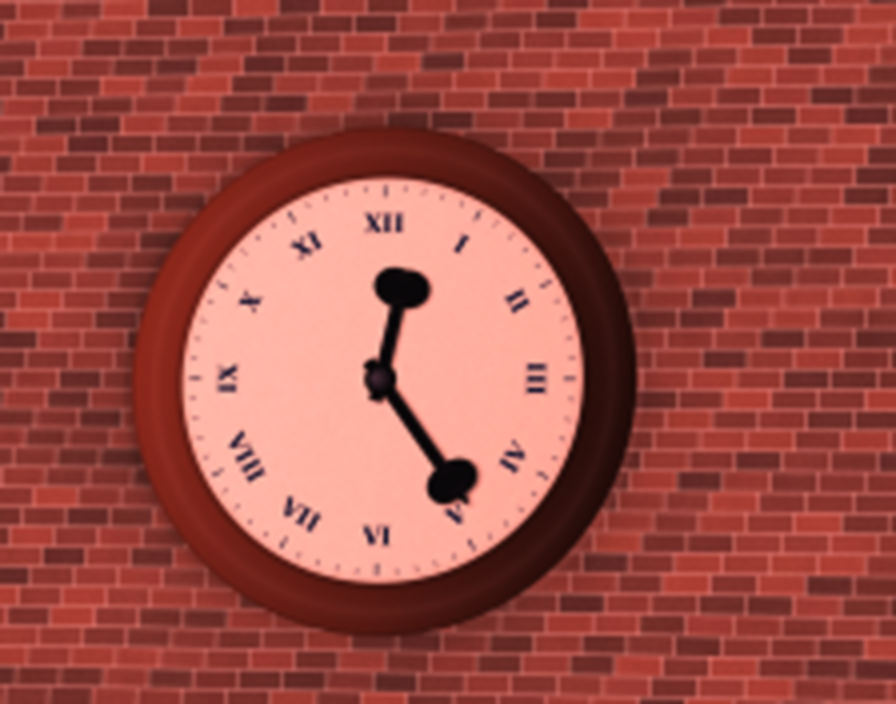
12:24
